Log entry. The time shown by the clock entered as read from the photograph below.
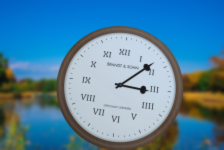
3:08
